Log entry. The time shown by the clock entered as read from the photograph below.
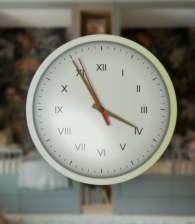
3:54:56
